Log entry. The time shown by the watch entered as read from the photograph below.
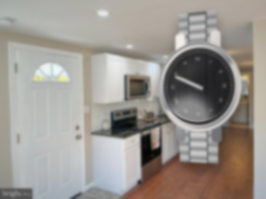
9:49
